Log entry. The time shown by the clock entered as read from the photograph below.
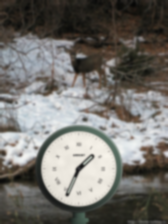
1:34
